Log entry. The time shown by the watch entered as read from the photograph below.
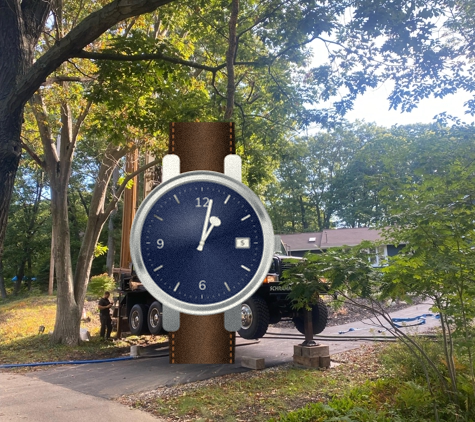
1:02
